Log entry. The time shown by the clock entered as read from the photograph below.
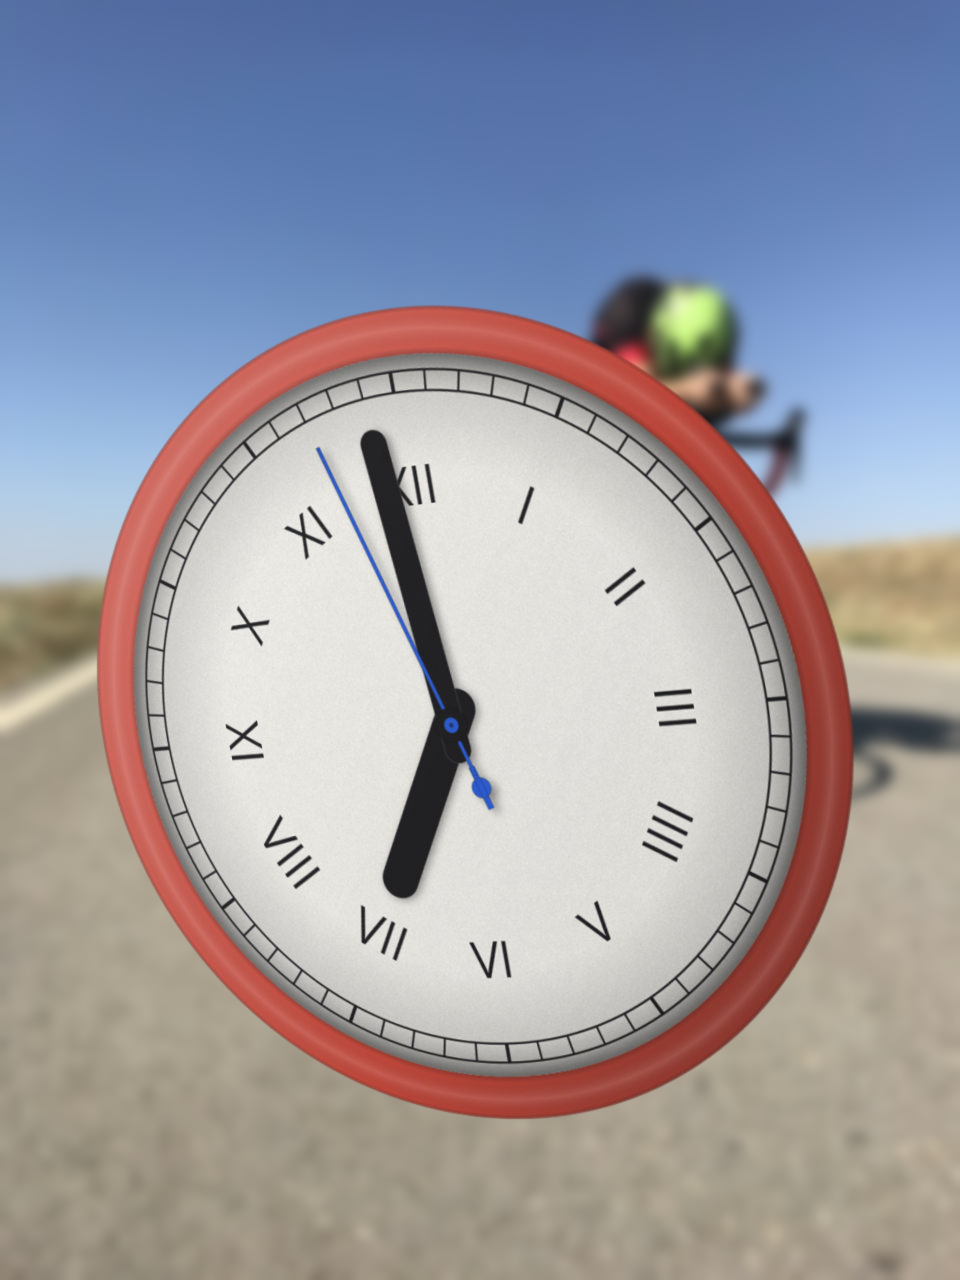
6:58:57
